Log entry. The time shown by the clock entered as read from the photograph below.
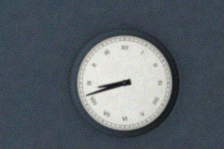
8:42
